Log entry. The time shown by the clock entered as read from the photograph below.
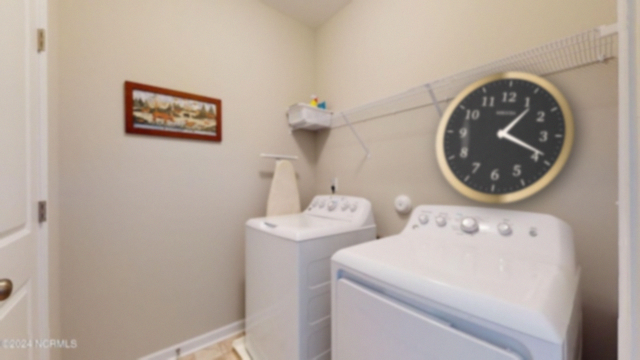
1:19
